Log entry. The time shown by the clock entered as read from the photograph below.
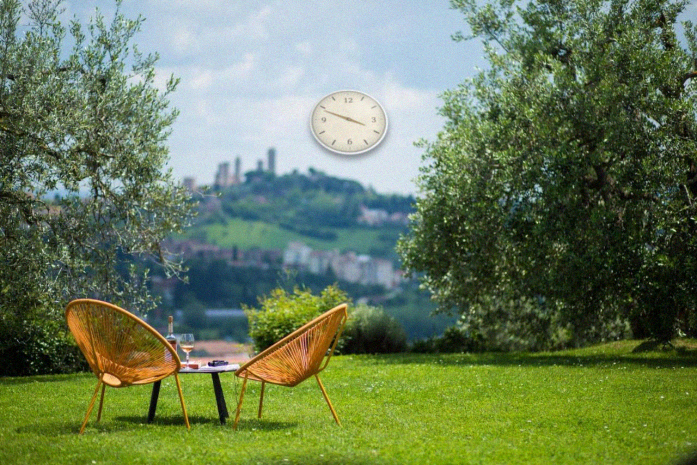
3:49
